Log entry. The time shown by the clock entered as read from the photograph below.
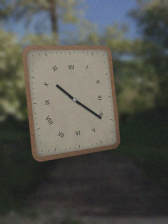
10:21
